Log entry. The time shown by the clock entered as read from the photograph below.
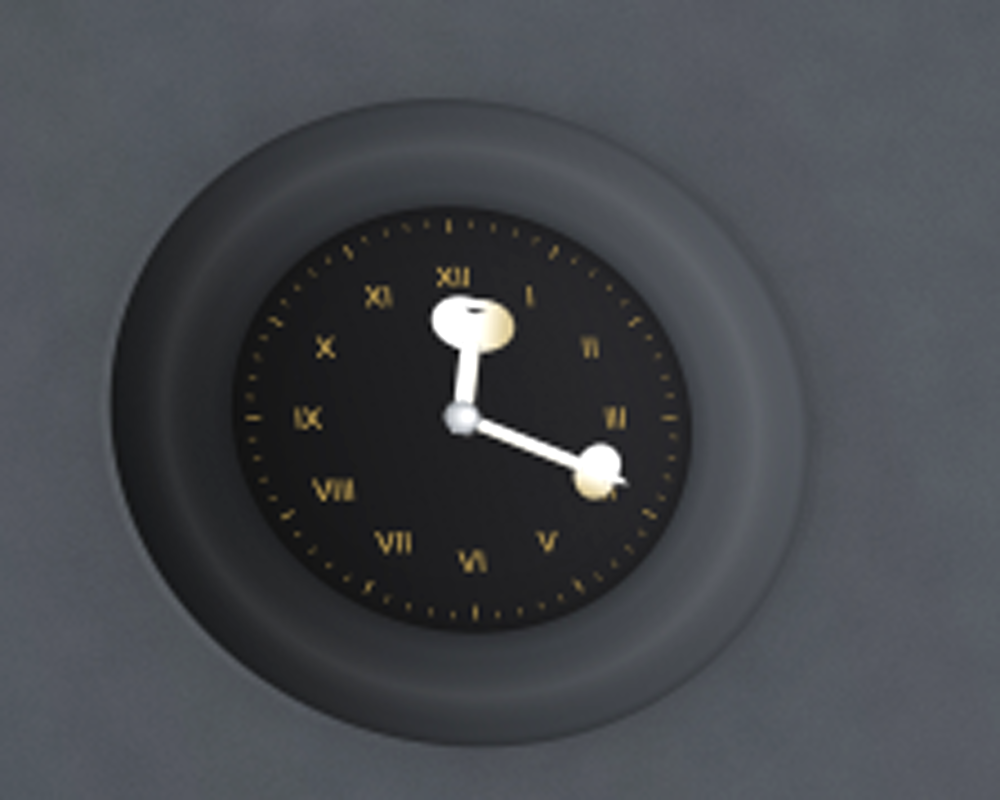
12:19
